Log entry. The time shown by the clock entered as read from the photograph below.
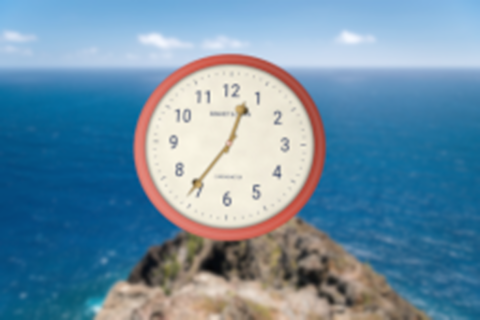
12:36
